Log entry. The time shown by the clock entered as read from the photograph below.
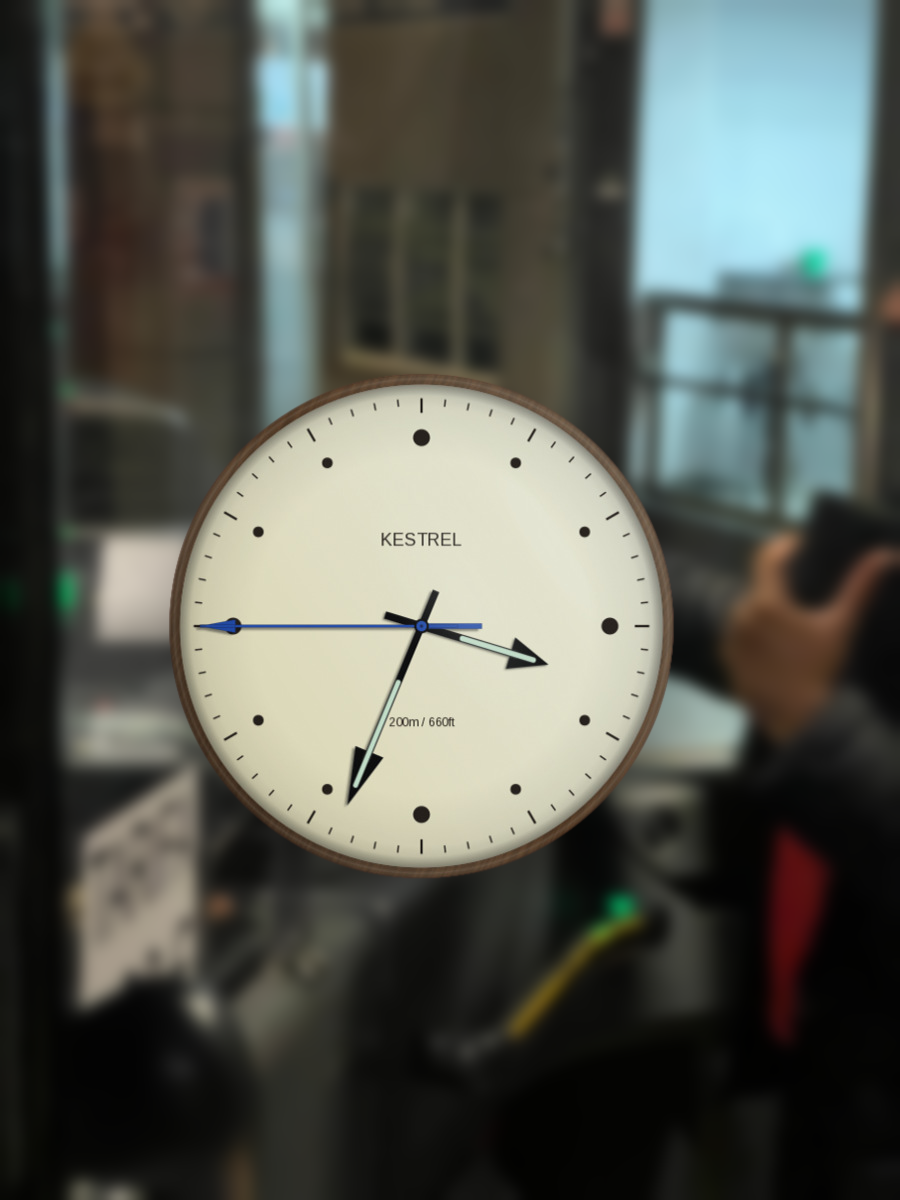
3:33:45
